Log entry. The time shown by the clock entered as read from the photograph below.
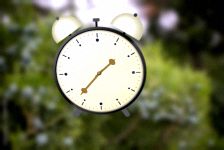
1:37
